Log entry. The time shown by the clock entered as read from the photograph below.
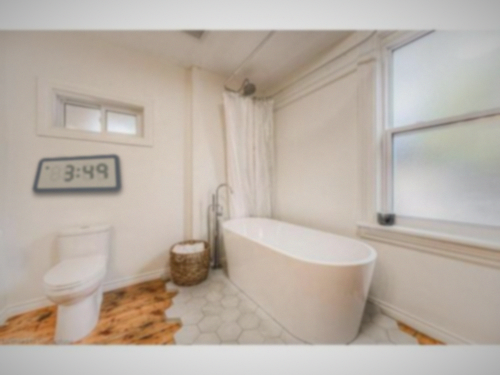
3:49
